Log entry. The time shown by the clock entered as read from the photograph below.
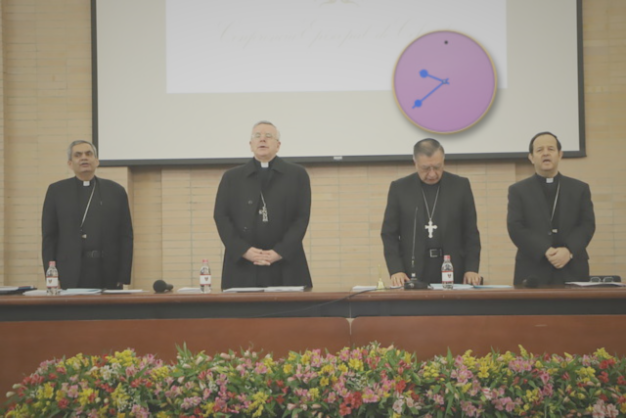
9:38
